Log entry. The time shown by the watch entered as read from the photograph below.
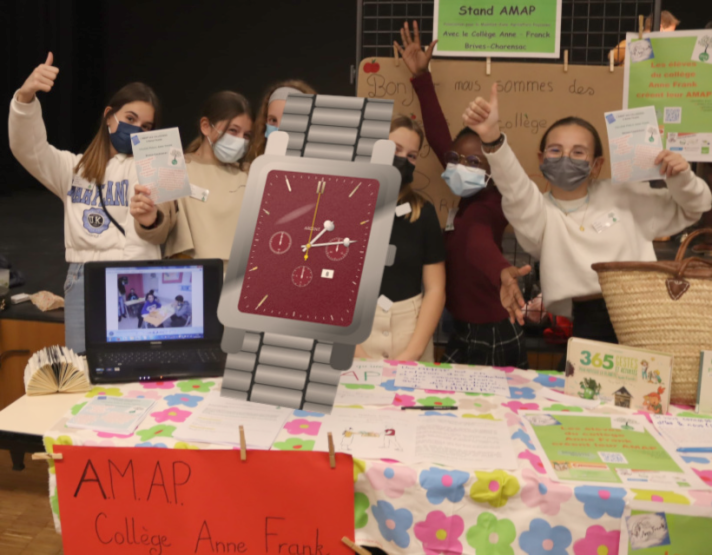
1:13
